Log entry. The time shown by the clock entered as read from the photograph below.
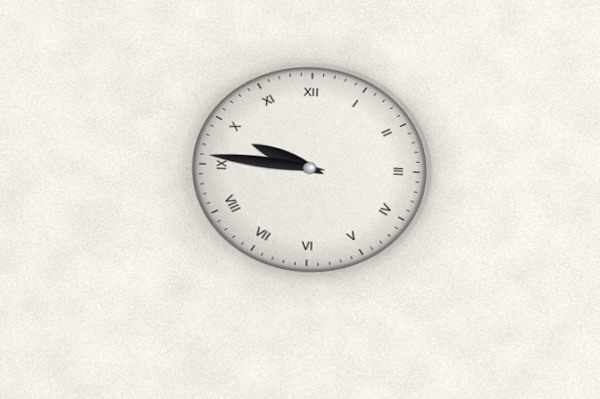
9:46
